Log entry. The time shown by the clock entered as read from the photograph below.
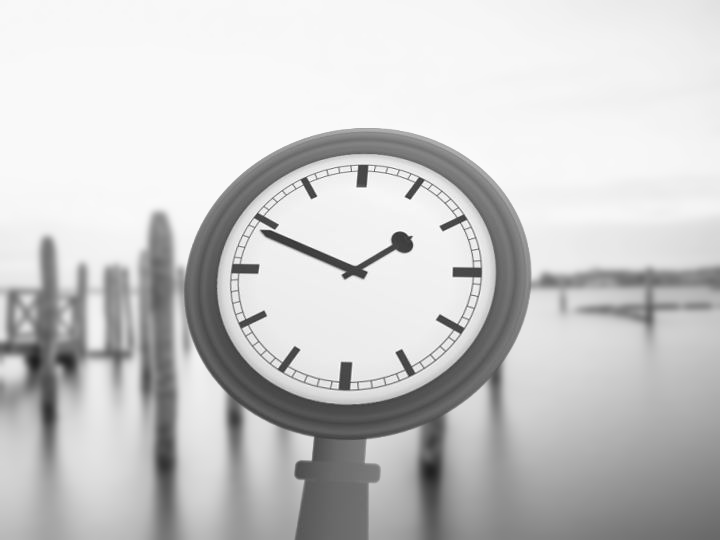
1:49
